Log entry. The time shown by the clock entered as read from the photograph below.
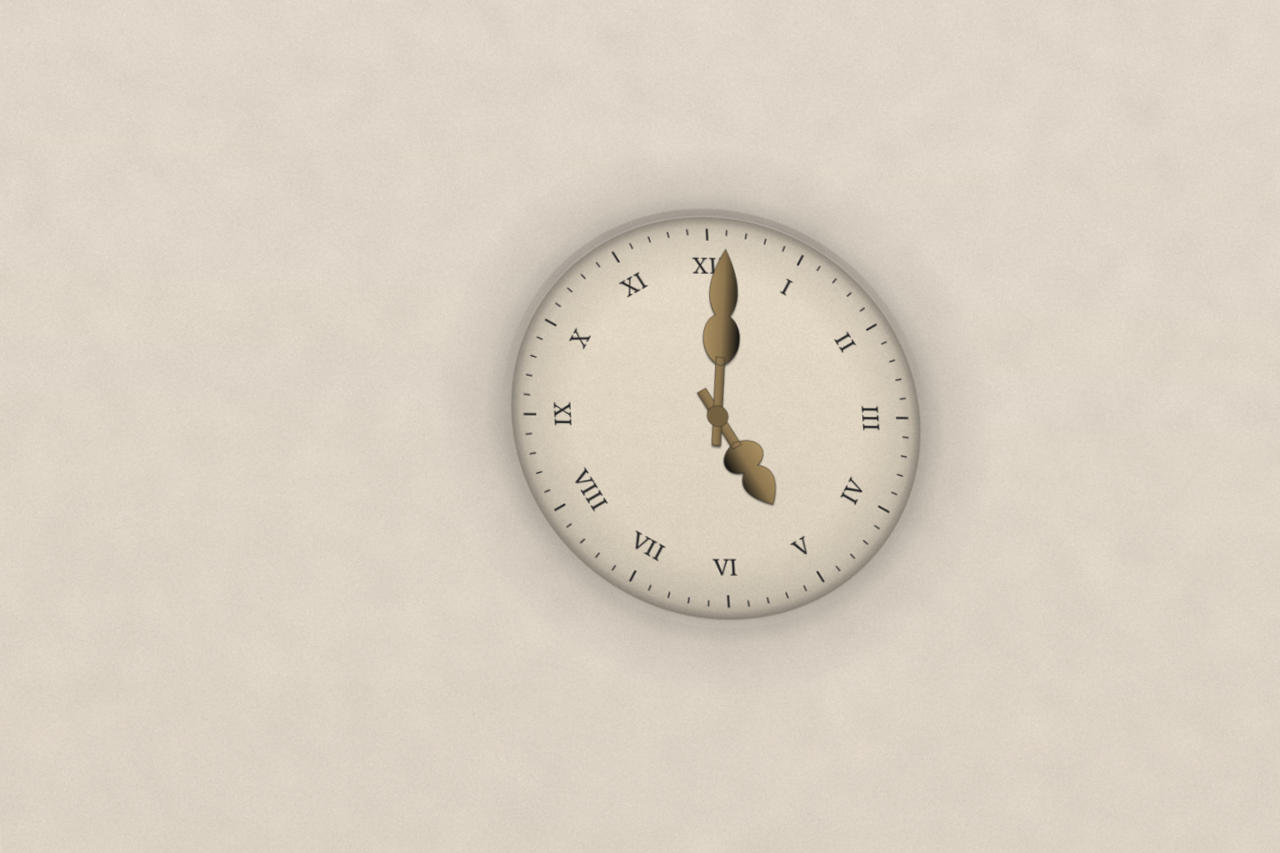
5:01
